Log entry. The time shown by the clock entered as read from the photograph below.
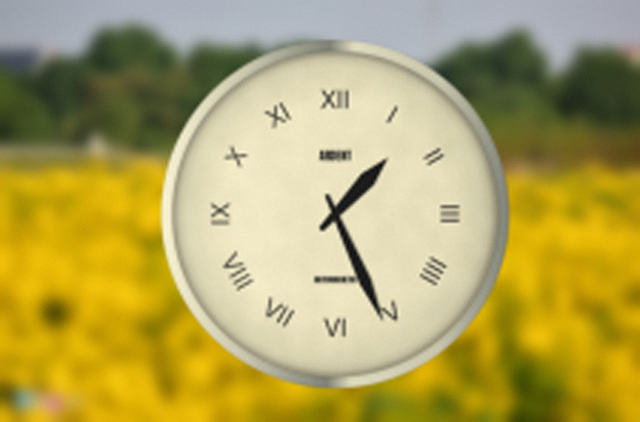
1:26
